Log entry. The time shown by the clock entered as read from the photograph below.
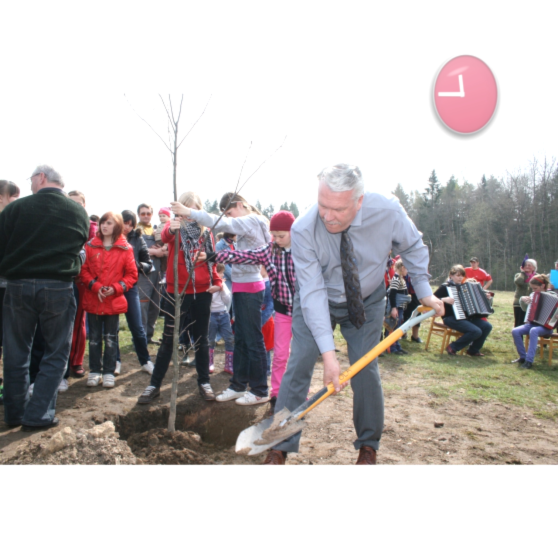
11:45
